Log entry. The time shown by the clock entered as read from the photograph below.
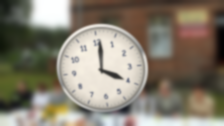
4:01
